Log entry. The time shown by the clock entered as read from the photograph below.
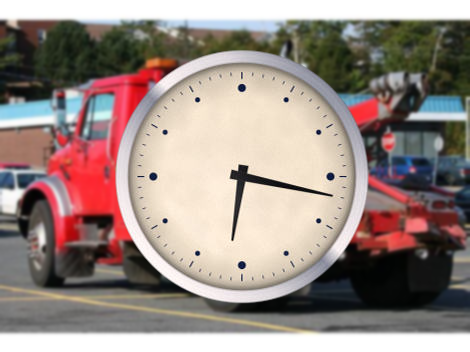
6:17
